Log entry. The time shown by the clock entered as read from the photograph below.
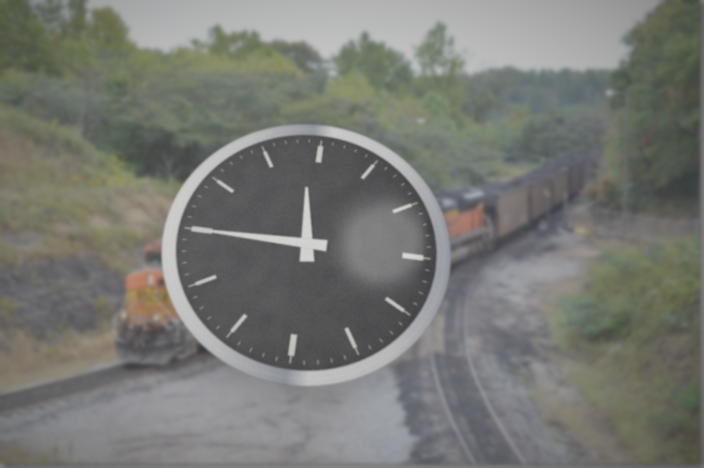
11:45
